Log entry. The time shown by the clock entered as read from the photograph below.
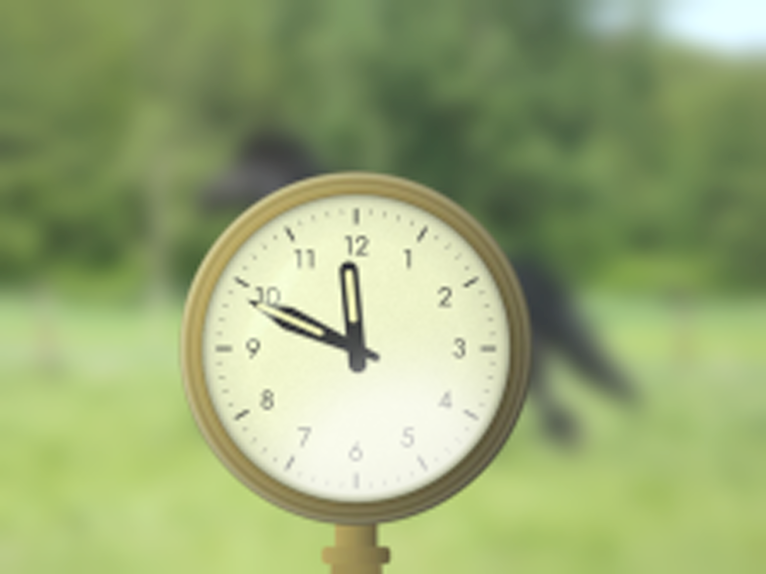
11:49
